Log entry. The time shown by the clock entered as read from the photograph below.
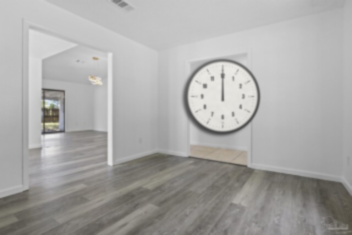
12:00
